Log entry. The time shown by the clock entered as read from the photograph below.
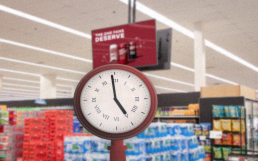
4:59
